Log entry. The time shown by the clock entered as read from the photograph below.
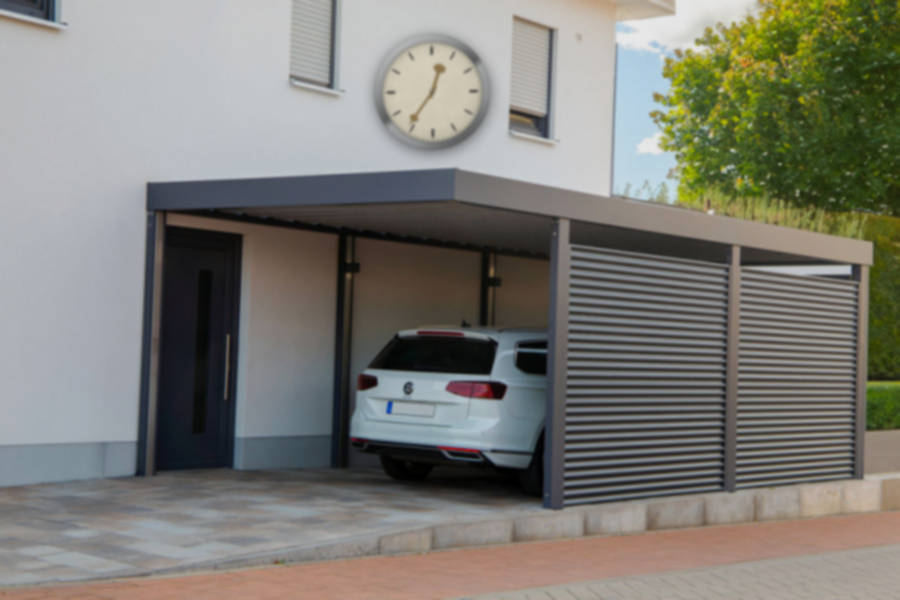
12:36
